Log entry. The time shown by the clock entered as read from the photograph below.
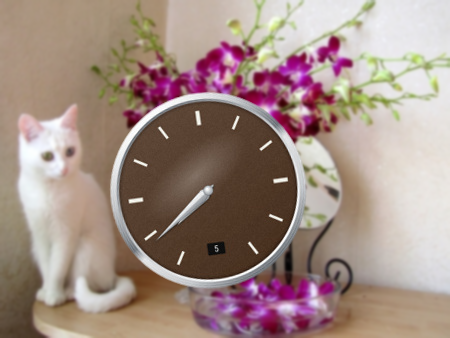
7:39
